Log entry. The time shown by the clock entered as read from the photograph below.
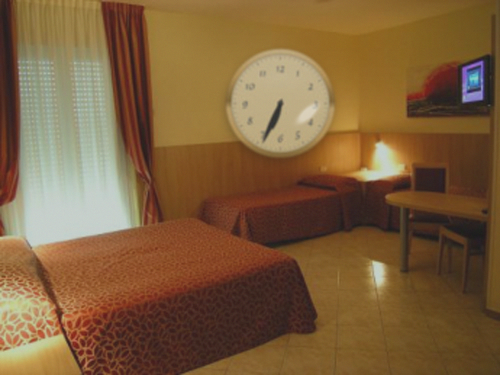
6:34
